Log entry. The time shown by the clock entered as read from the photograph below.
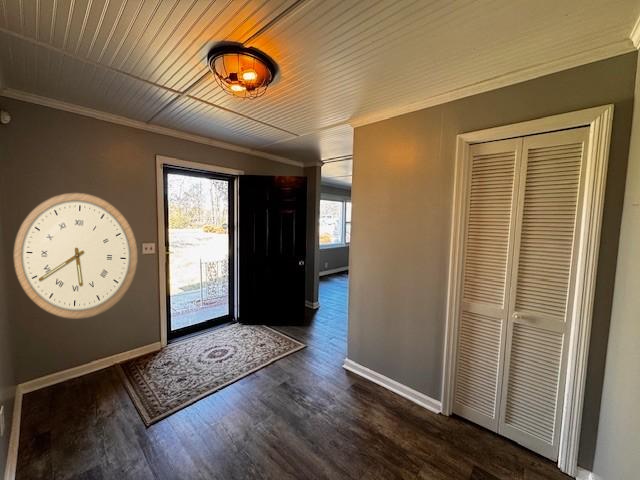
5:39
